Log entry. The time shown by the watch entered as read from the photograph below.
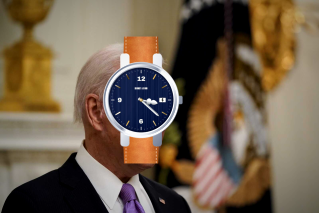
3:22
